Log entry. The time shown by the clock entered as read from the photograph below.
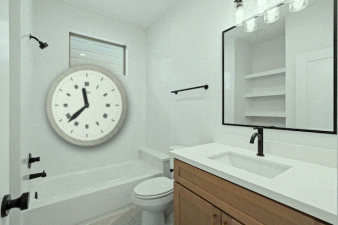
11:38
